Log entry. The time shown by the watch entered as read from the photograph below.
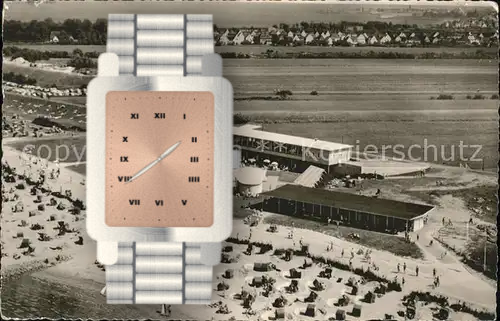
1:39
